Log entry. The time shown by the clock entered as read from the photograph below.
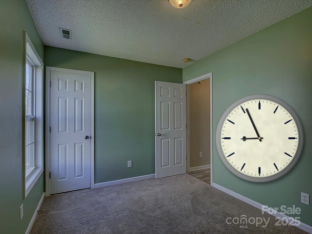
8:56
